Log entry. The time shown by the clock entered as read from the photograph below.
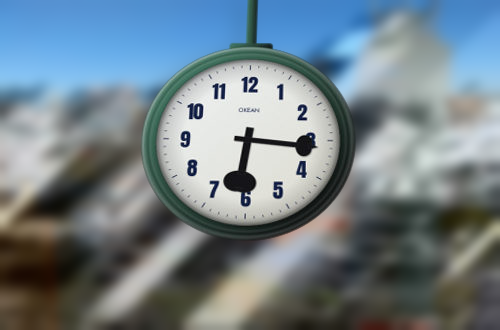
6:16
